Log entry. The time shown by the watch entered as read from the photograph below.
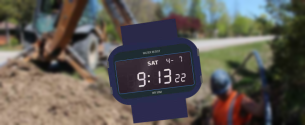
9:13:22
